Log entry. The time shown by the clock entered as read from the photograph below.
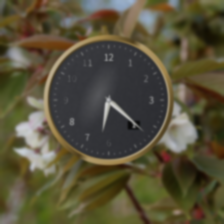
6:22
